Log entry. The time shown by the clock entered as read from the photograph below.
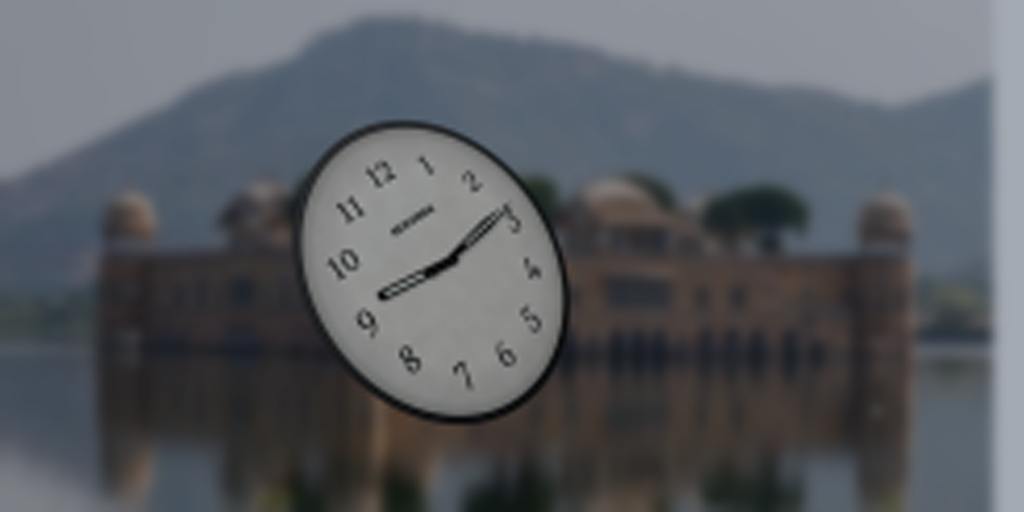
9:14
